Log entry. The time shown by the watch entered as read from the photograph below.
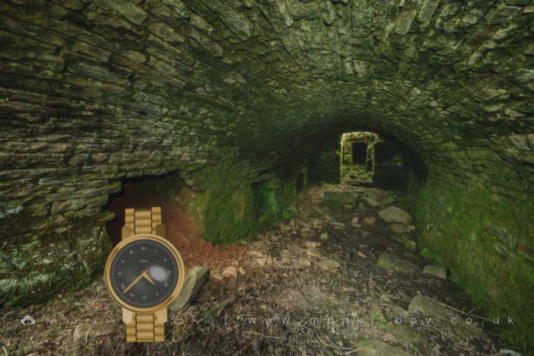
4:38
